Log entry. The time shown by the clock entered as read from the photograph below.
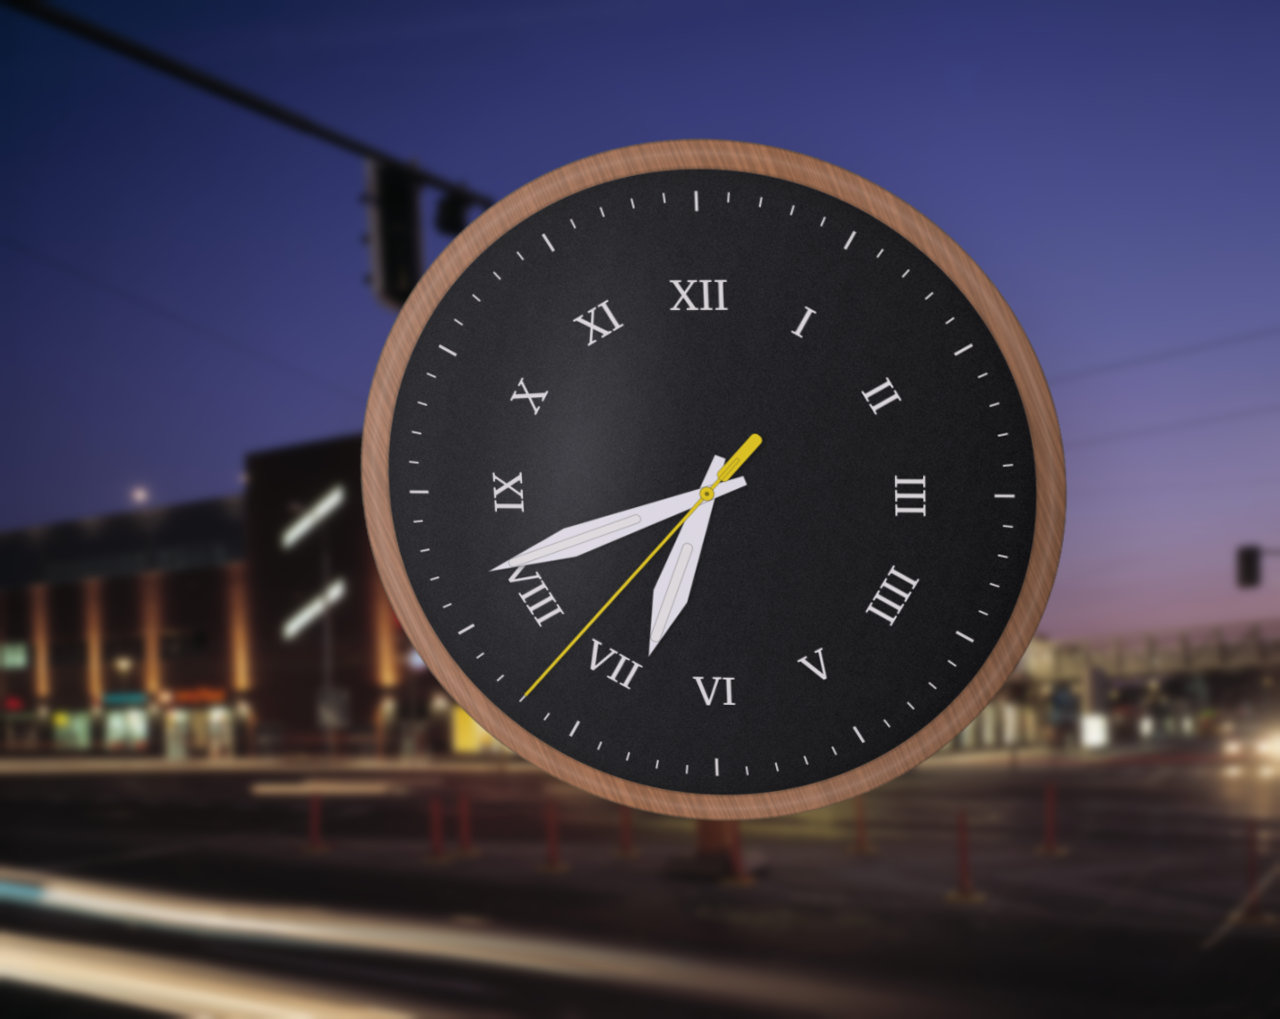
6:41:37
